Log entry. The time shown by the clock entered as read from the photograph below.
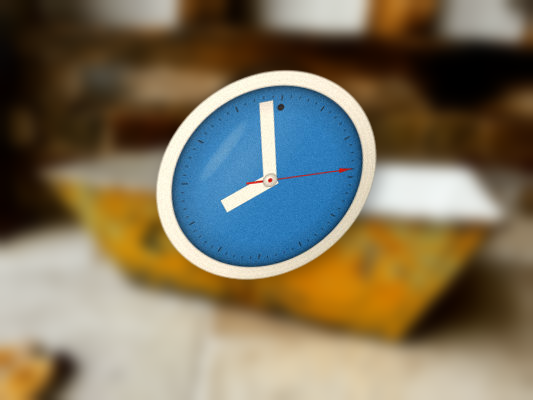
7:58:14
